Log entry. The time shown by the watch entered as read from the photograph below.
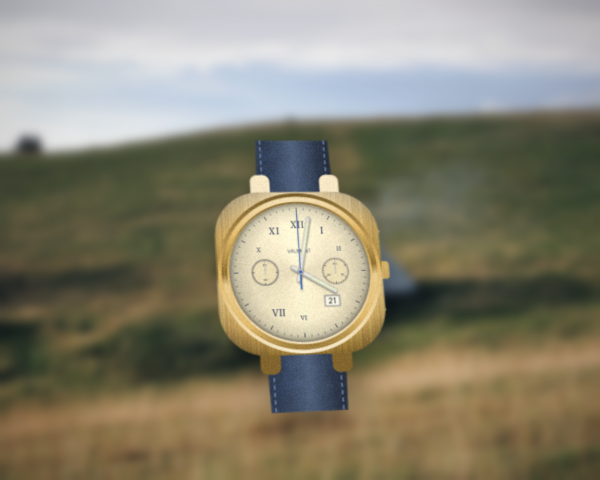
4:02
